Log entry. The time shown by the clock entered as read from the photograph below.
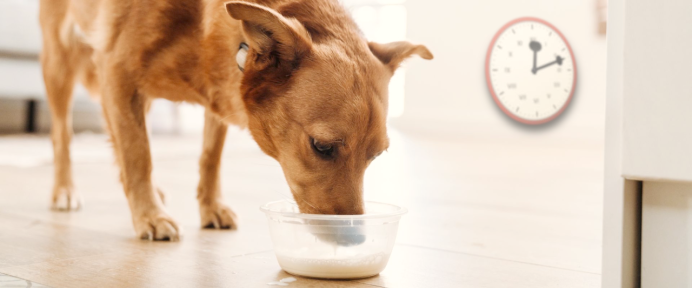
12:12
